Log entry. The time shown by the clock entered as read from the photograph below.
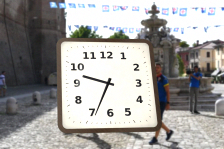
9:34
